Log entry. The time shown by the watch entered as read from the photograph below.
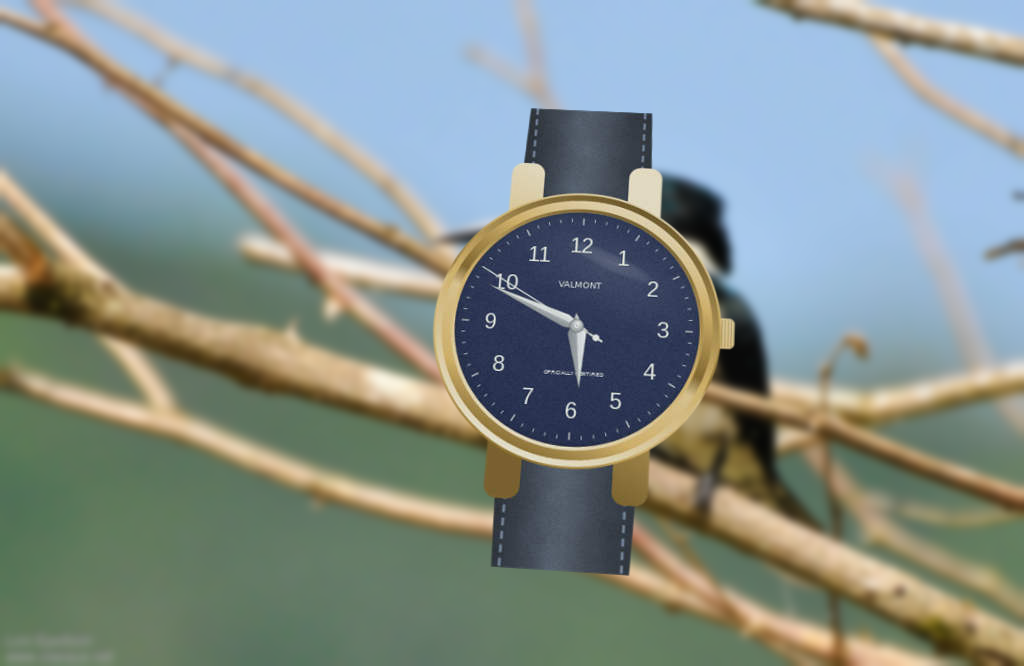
5:48:50
